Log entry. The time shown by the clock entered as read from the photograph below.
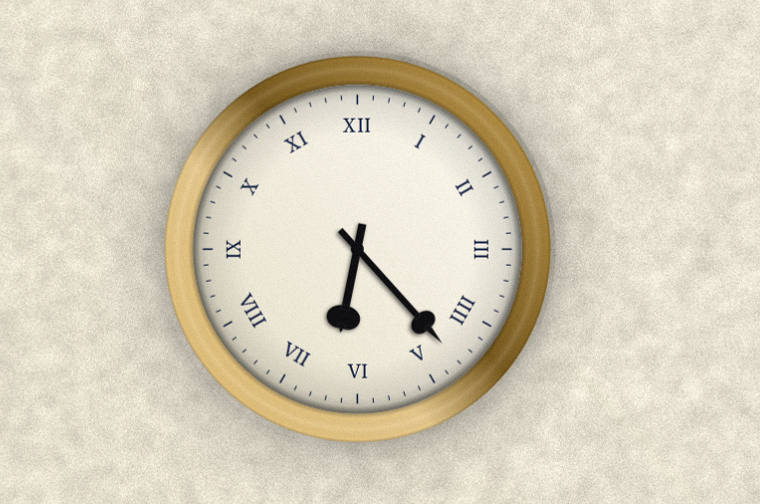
6:23
